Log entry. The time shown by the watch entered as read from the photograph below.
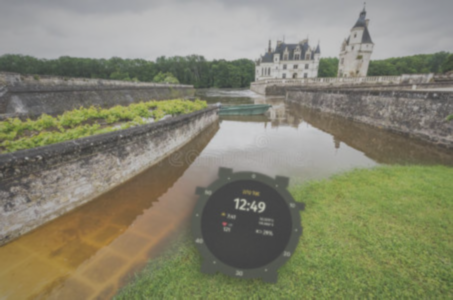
12:49
